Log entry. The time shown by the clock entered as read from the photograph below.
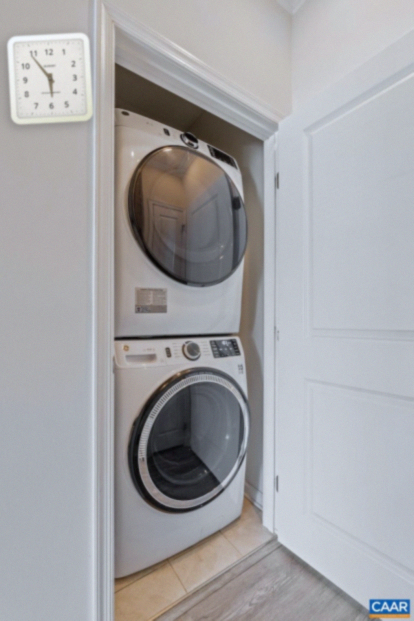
5:54
